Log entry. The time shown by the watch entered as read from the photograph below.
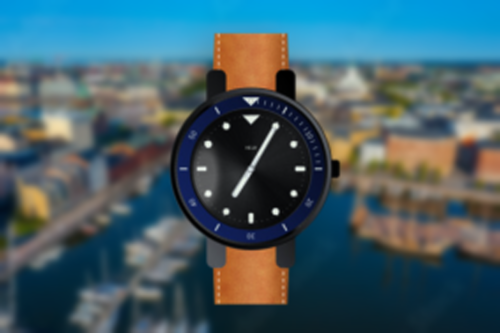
7:05
